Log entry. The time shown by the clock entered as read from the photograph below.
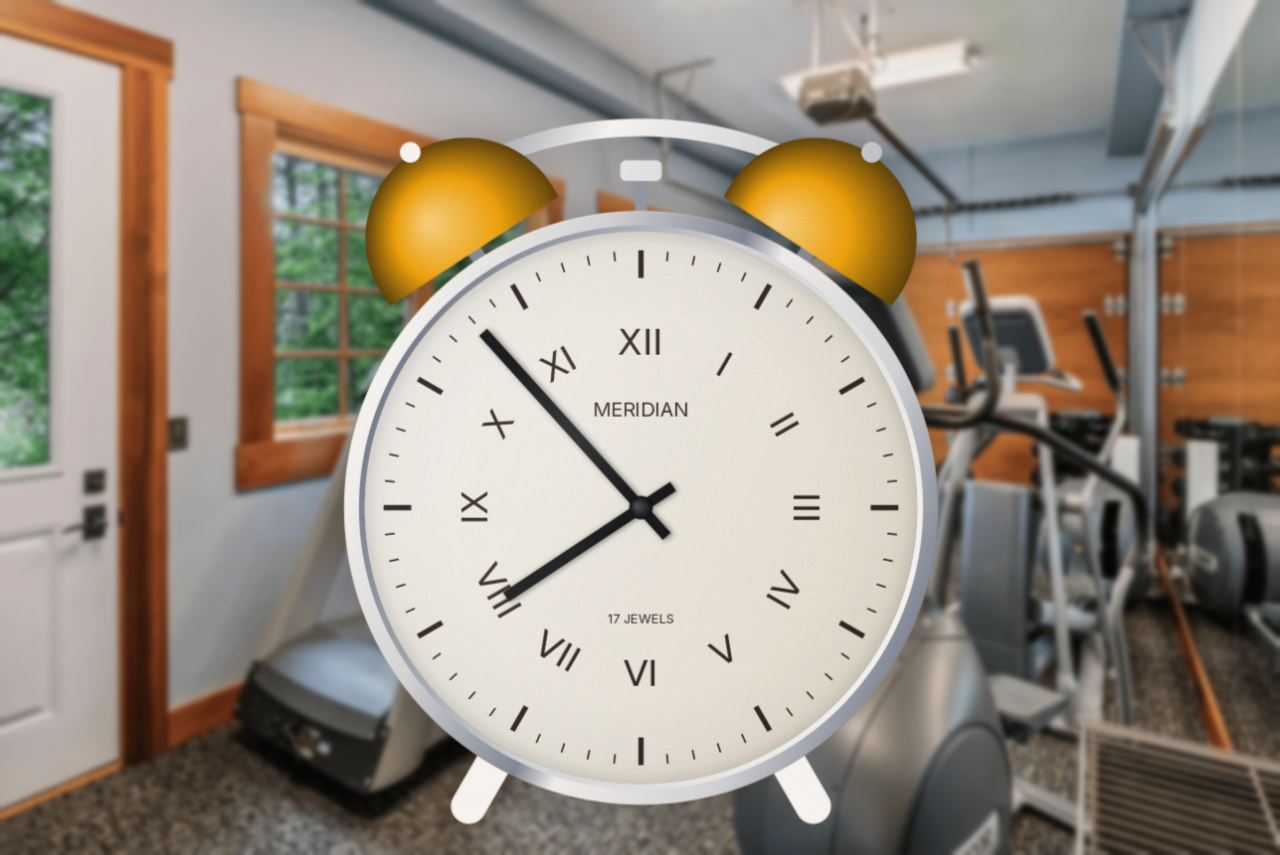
7:53
